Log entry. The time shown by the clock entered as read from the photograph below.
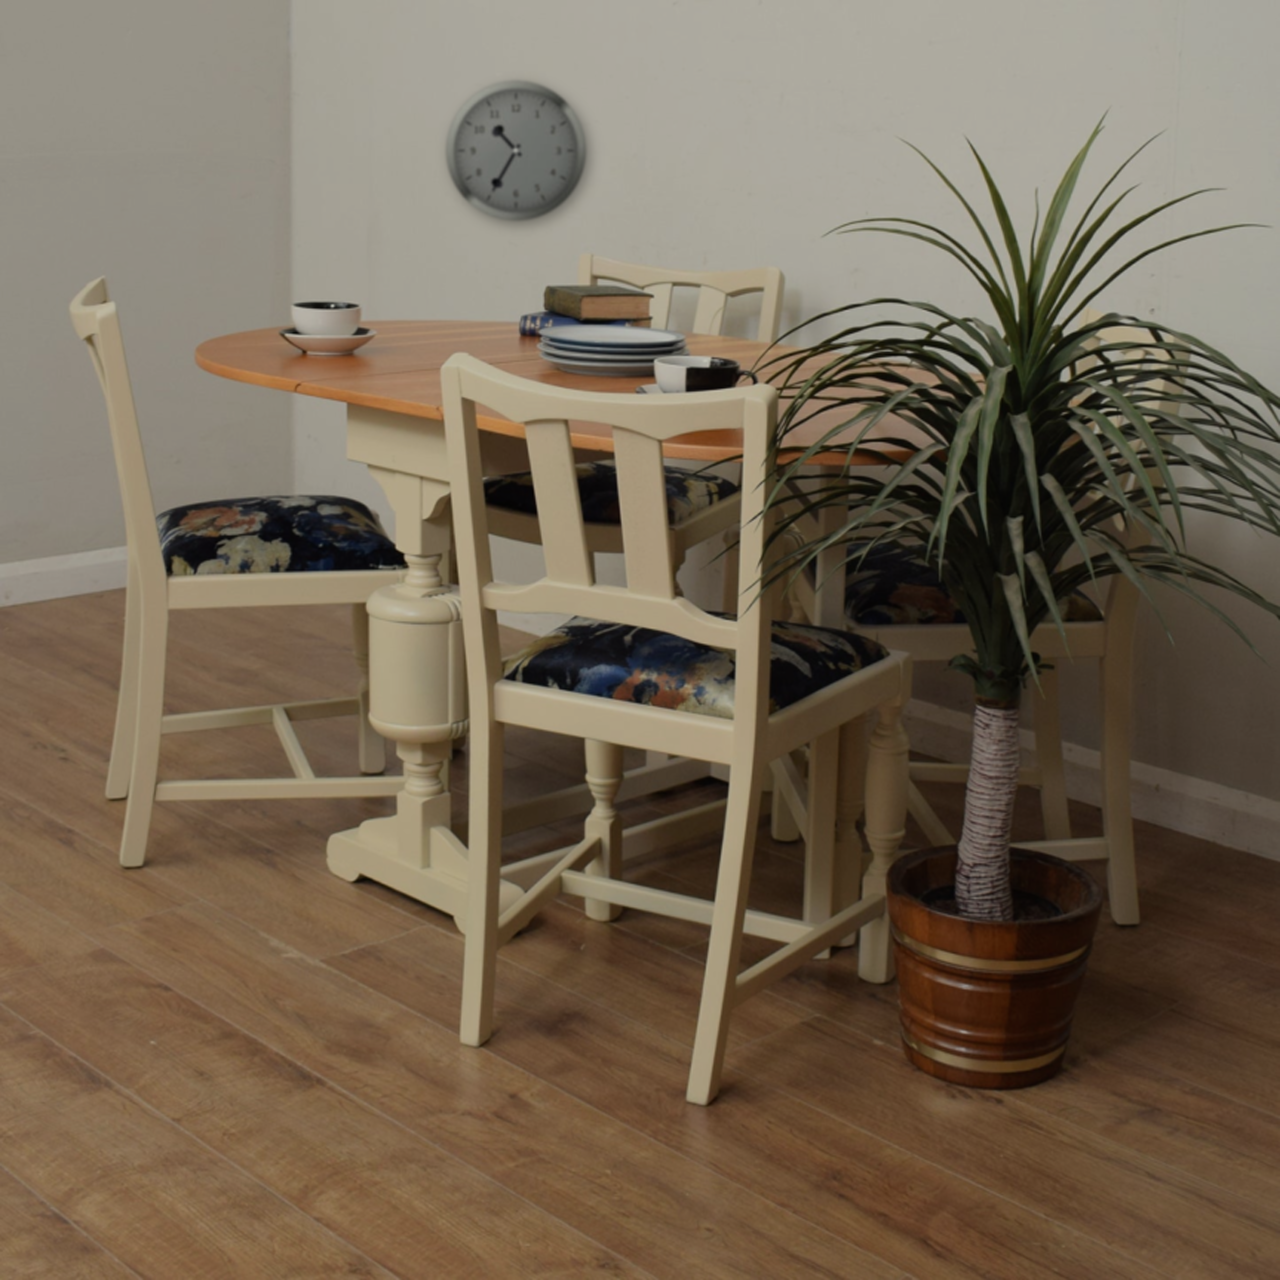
10:35
